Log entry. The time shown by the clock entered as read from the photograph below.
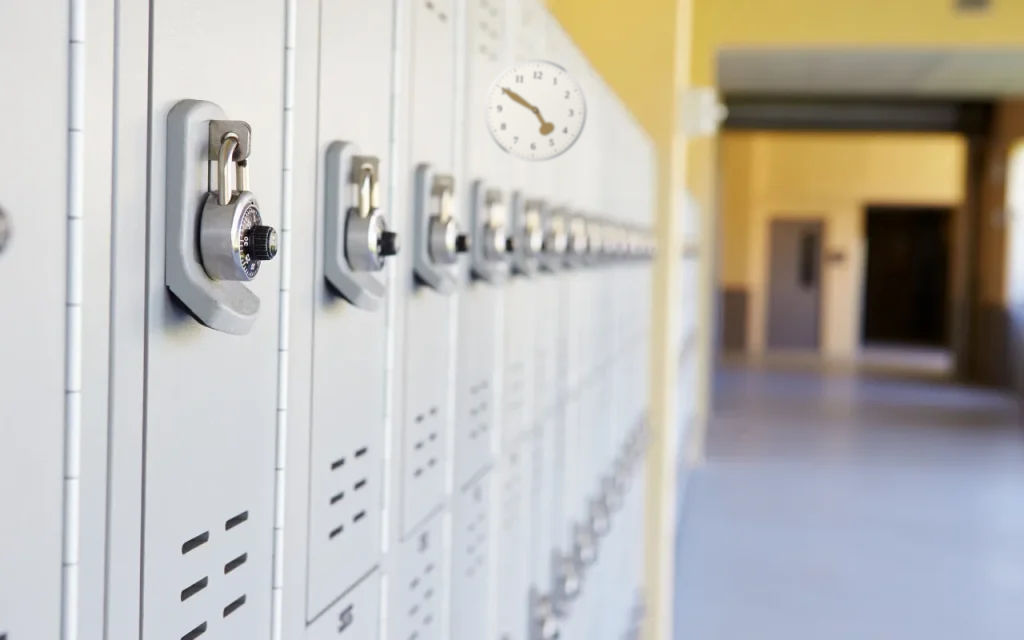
4:50
